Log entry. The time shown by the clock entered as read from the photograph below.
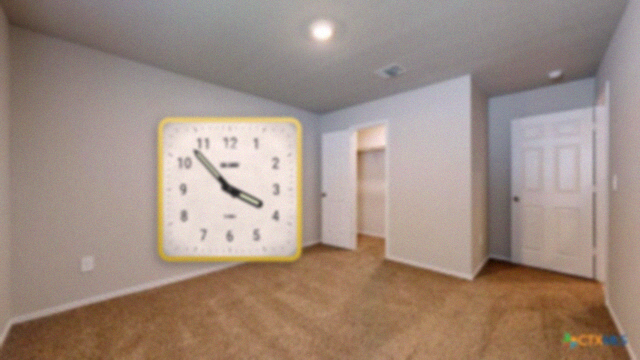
3:53
